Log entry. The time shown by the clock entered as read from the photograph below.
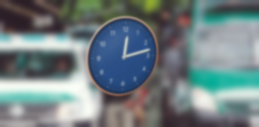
12:13
